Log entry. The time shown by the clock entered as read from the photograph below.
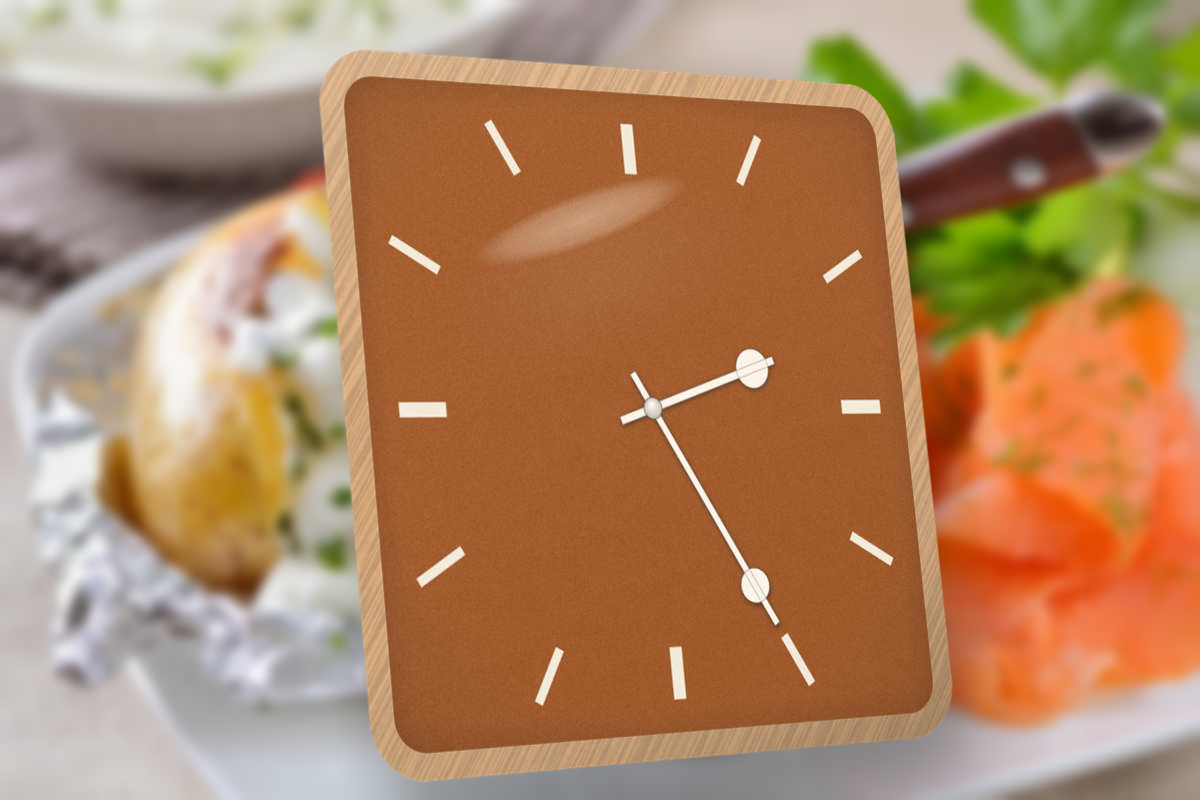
2:25
